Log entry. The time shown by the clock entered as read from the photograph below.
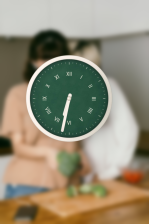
6:32
